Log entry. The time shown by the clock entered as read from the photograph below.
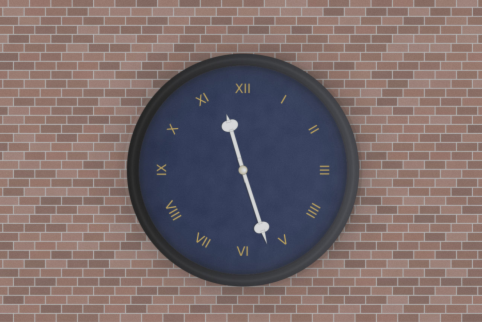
11:27
